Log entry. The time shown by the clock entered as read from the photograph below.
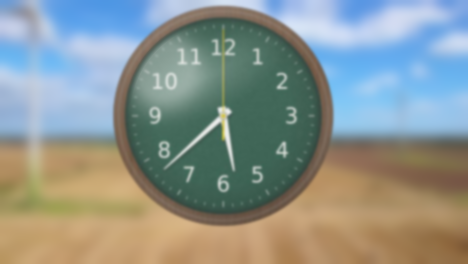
5:38:00
